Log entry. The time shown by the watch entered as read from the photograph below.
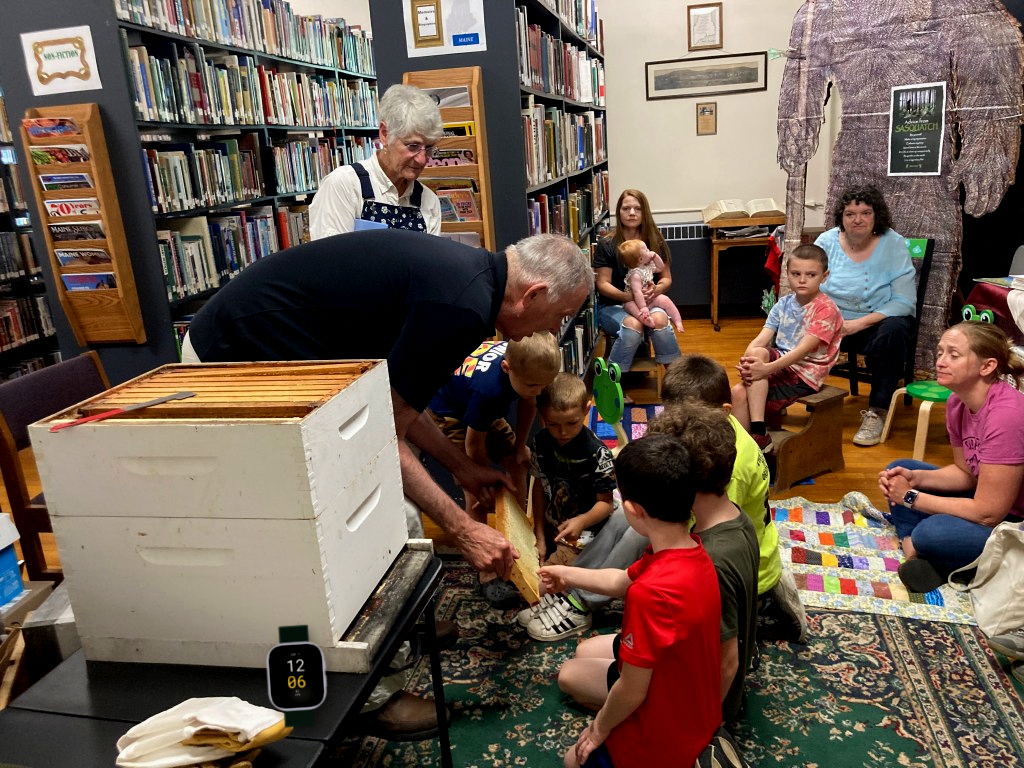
12:06
